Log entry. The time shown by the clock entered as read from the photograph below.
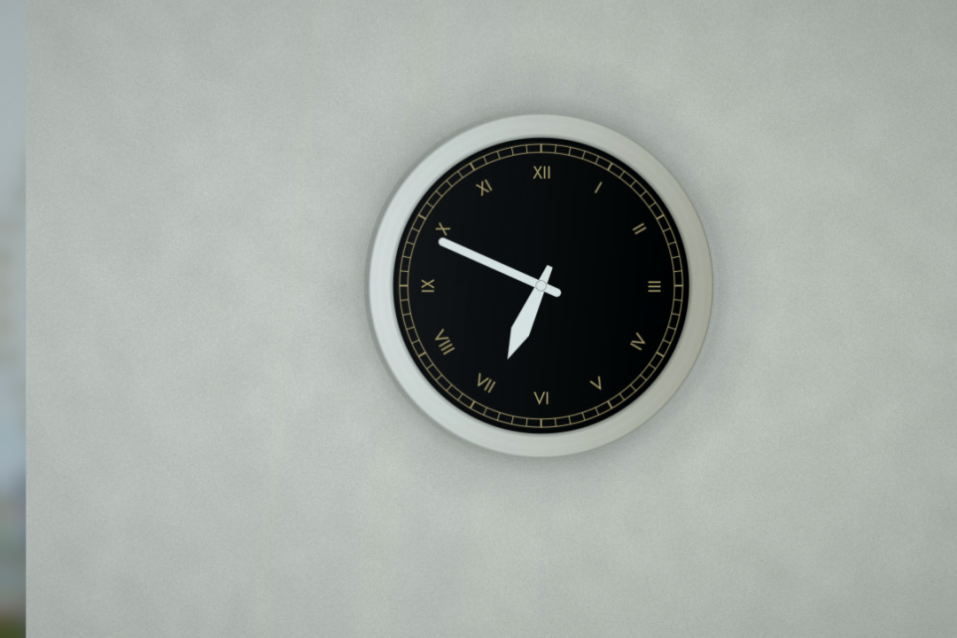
6:49
